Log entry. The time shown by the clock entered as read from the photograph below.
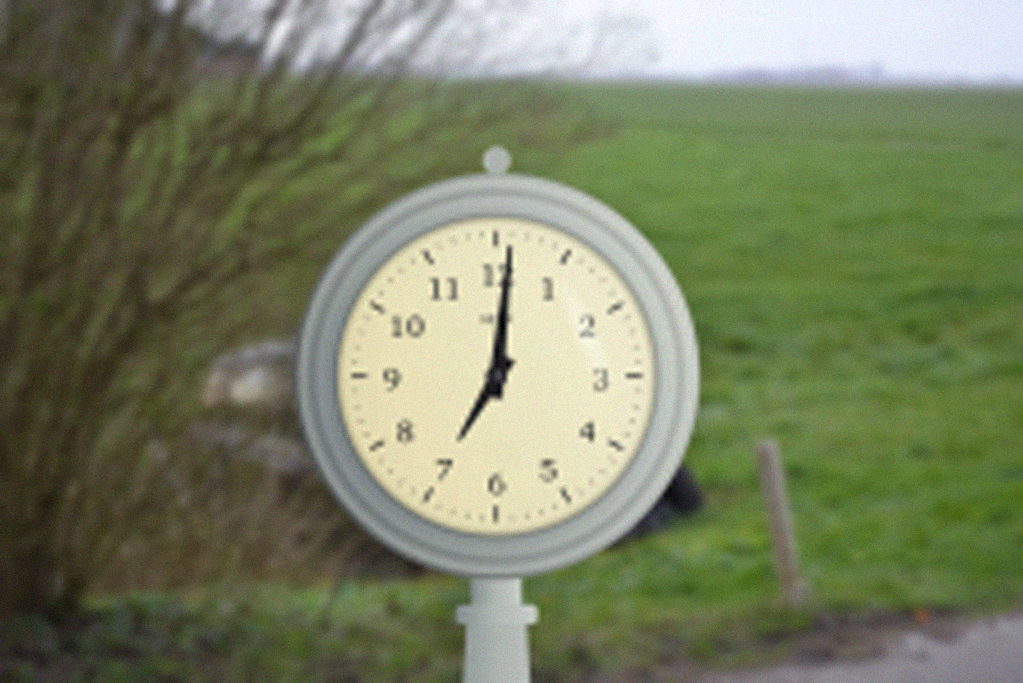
7:01
